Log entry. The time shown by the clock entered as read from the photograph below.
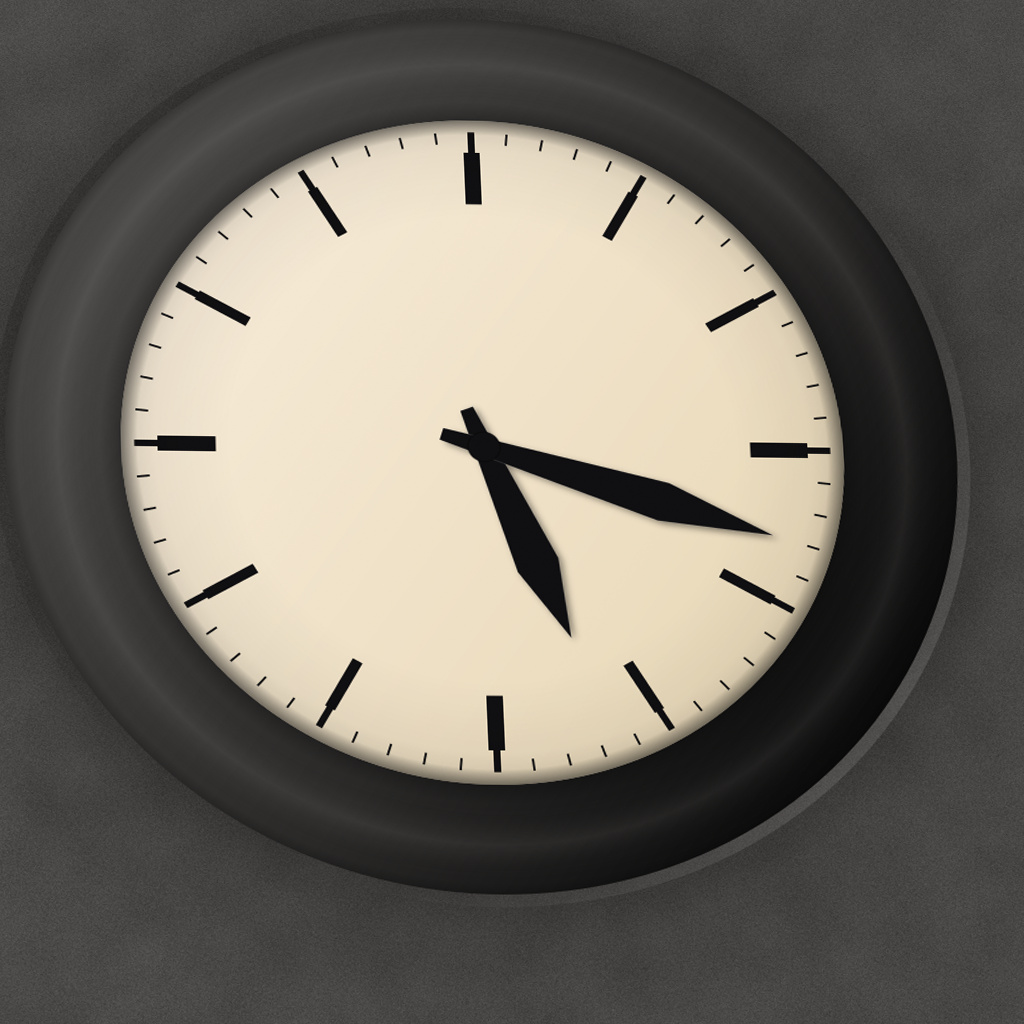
5:18
